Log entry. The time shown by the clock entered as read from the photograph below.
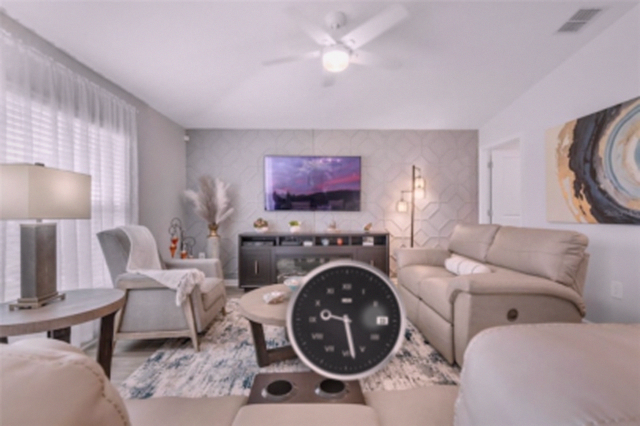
9:28
